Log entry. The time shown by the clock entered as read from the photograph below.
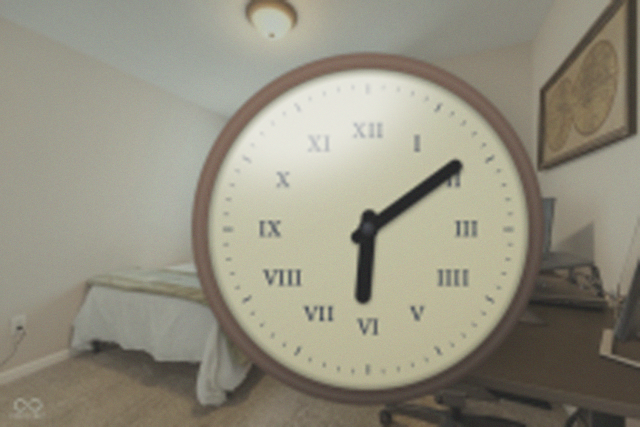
6:09
